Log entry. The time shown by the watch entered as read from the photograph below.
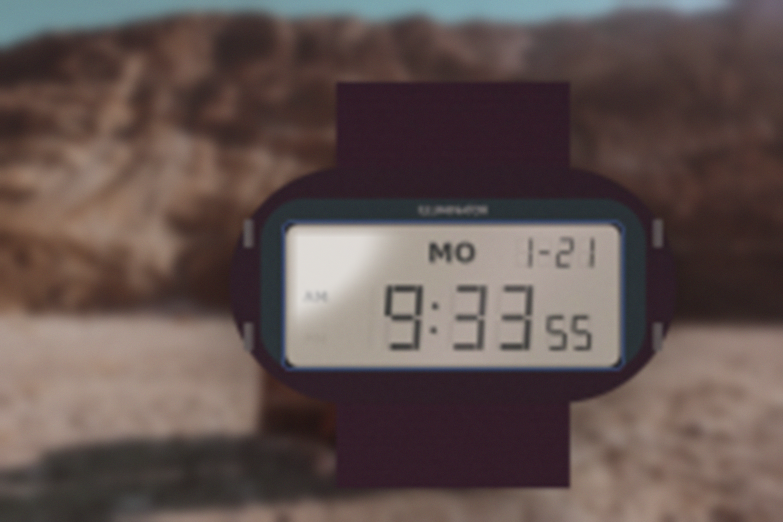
9:33:55
